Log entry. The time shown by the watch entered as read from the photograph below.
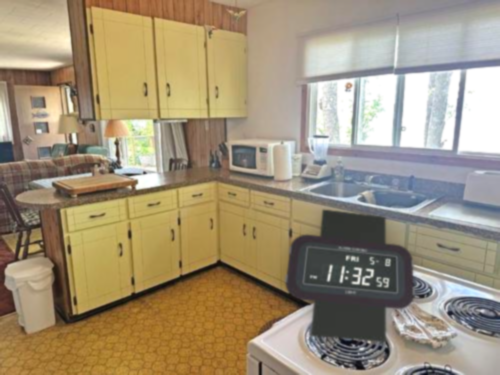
11:32
